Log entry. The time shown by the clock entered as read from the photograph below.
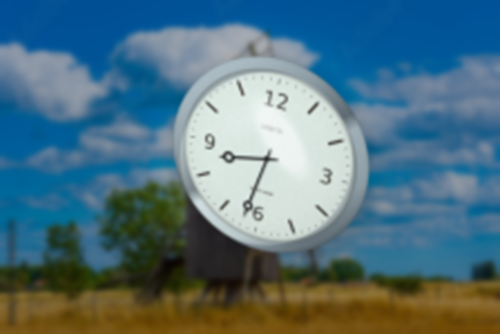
8:32
